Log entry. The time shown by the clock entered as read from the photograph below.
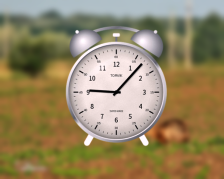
9:07
